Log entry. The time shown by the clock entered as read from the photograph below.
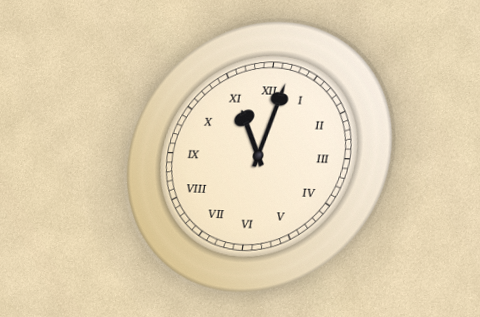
11:02
